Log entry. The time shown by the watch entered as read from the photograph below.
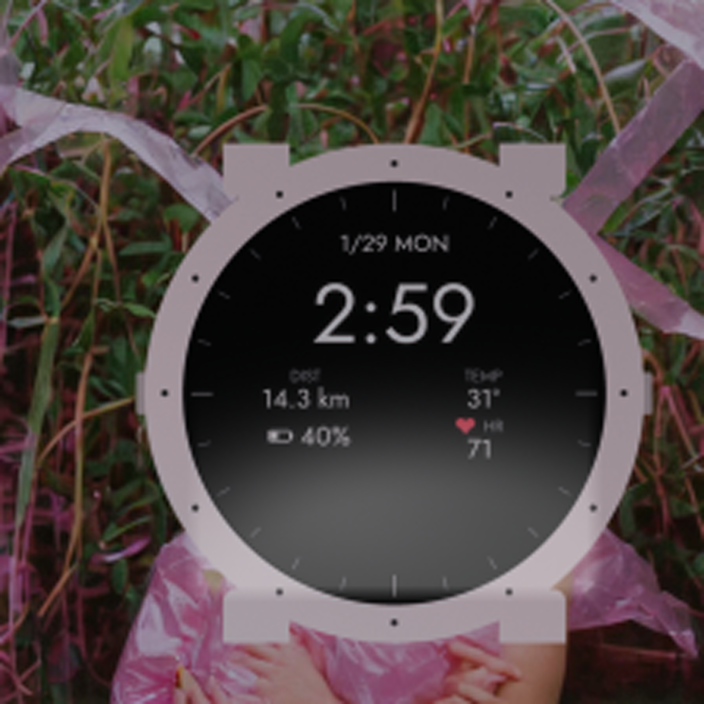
2:59
